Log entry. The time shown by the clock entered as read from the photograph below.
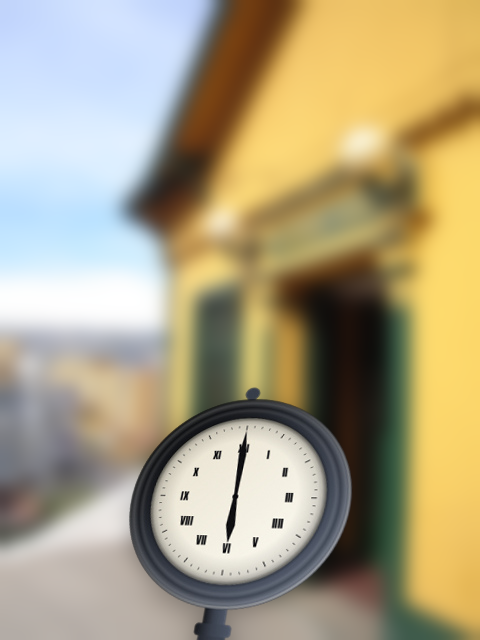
6:00
